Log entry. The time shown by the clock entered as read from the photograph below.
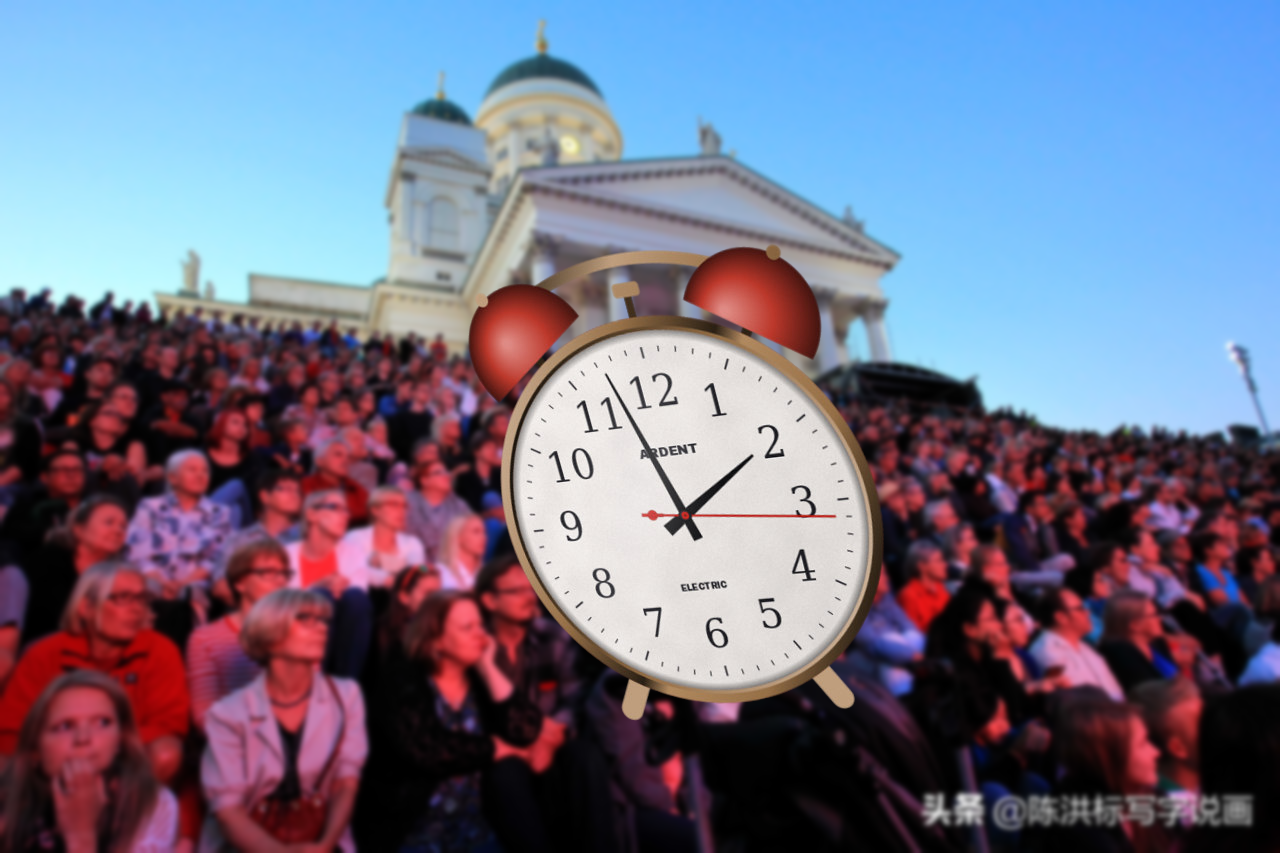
1:57:16
